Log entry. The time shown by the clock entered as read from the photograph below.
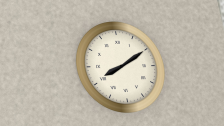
8:10
